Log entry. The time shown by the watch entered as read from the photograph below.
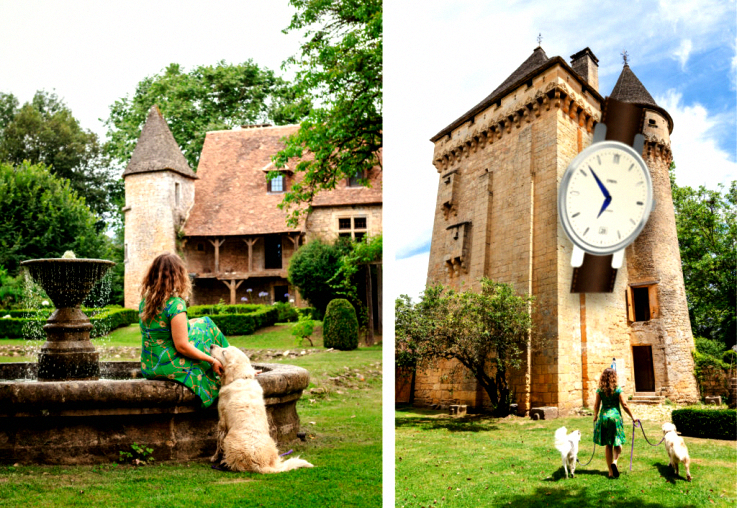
6:52
